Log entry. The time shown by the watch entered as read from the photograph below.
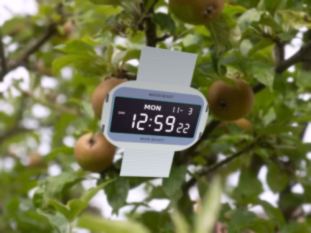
12:59:22
